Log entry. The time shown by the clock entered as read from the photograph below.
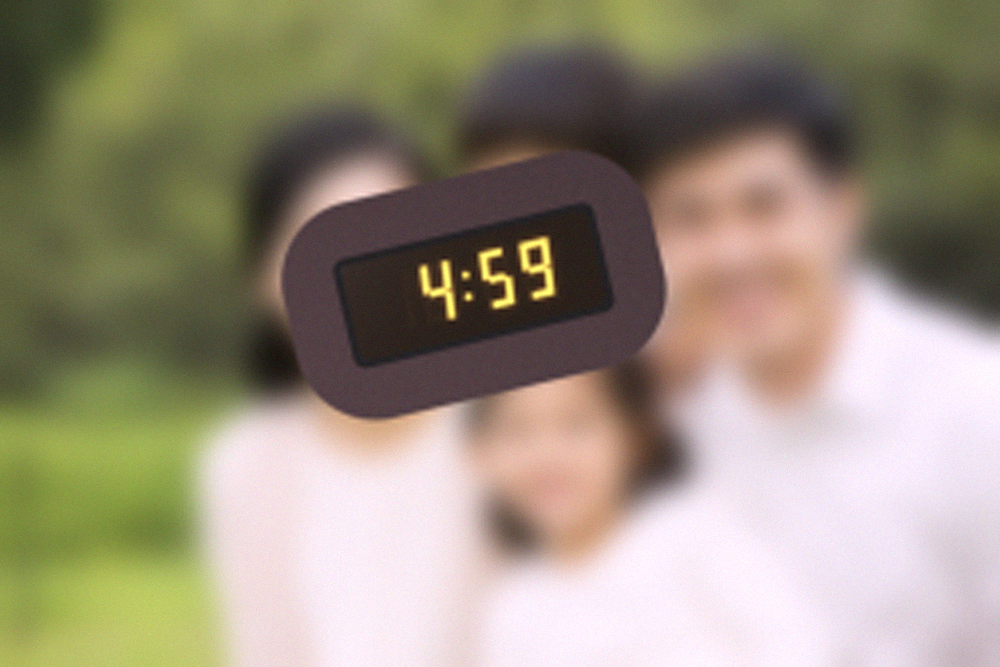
4:59
